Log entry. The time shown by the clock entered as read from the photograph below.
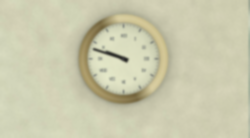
9:48
